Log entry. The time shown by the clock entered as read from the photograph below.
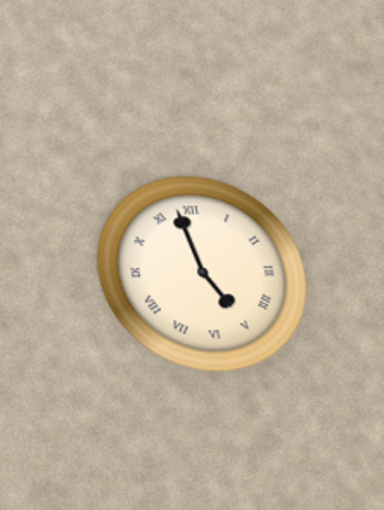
4:58
